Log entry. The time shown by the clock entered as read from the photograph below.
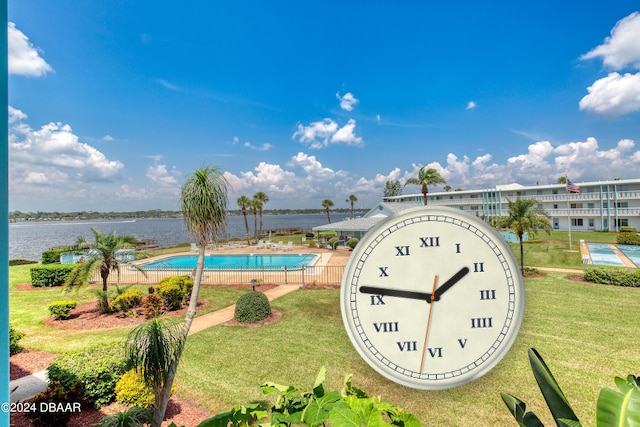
1:46:32
